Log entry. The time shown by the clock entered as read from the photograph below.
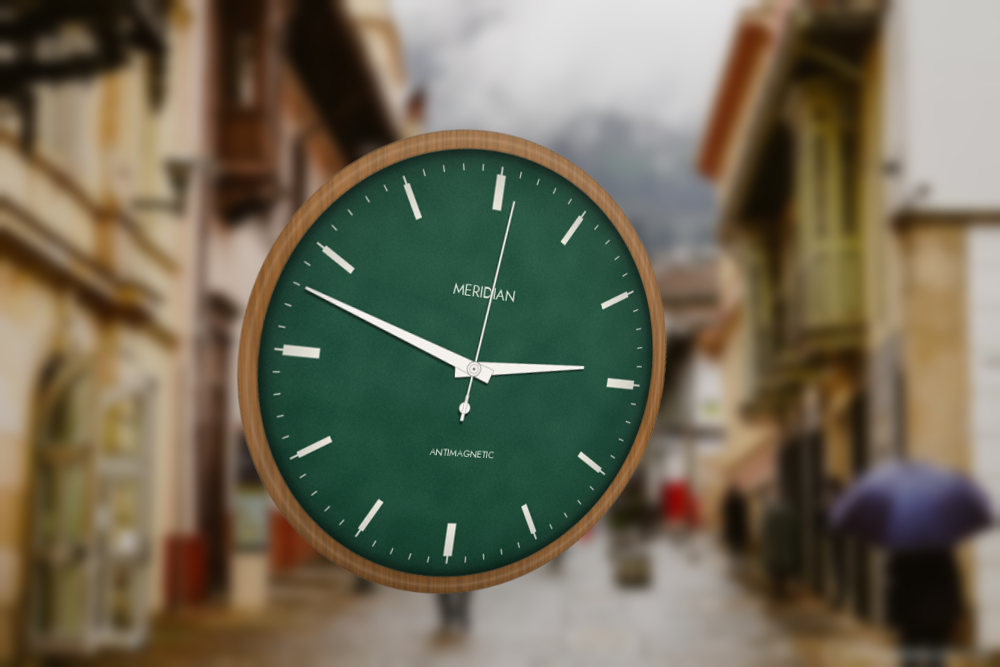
2:48:01
